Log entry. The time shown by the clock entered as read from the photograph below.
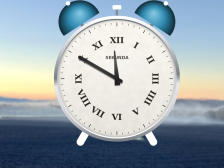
11:50
